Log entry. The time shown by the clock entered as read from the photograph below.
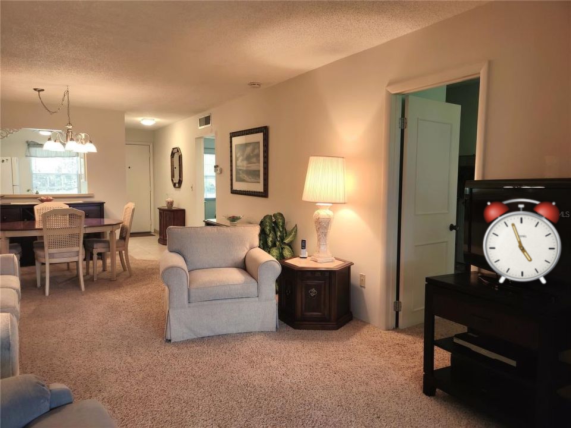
4:57
